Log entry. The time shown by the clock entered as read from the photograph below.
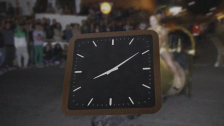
8:09
